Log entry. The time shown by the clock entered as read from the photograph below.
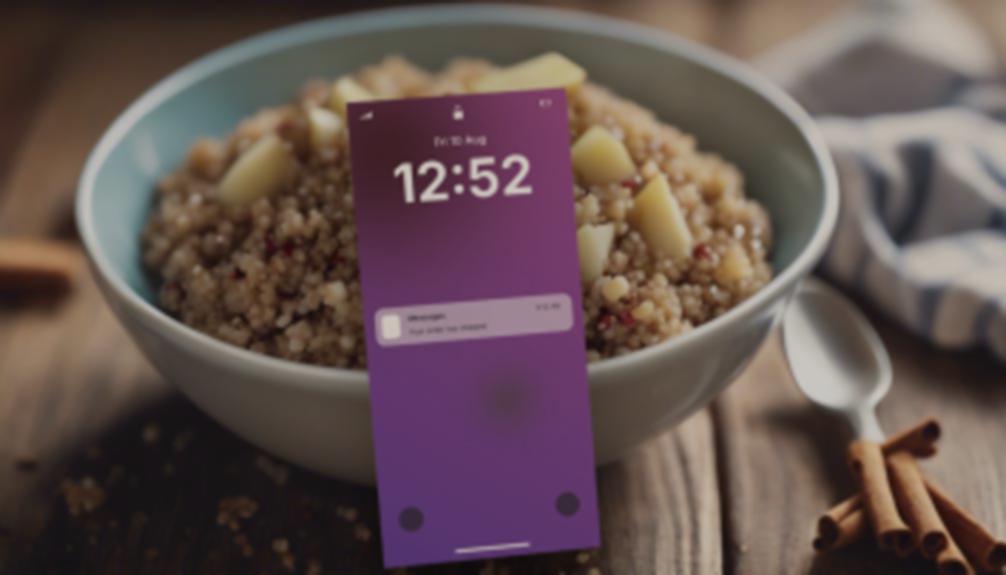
12:52
